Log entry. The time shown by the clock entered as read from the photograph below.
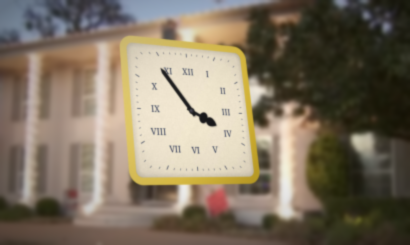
3:54
